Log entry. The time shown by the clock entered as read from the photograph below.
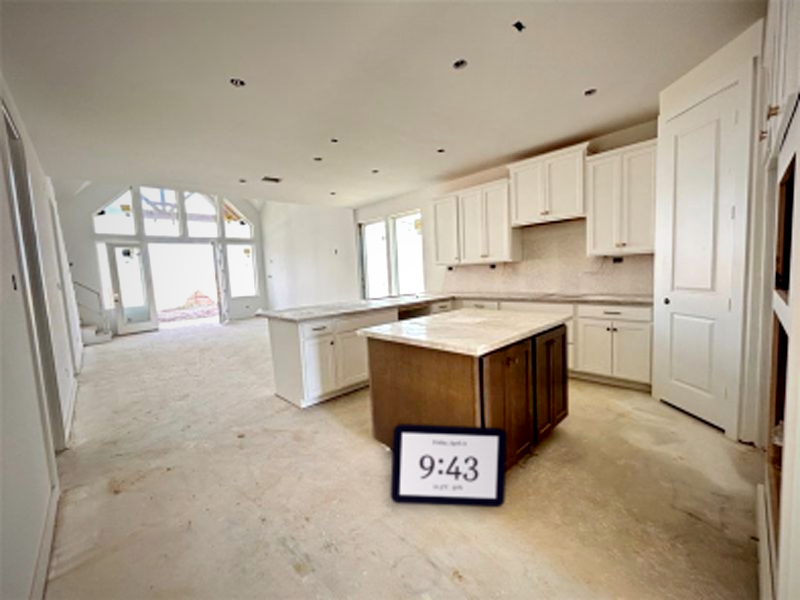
9:43
